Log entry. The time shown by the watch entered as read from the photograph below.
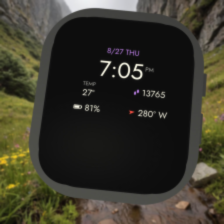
7:05
